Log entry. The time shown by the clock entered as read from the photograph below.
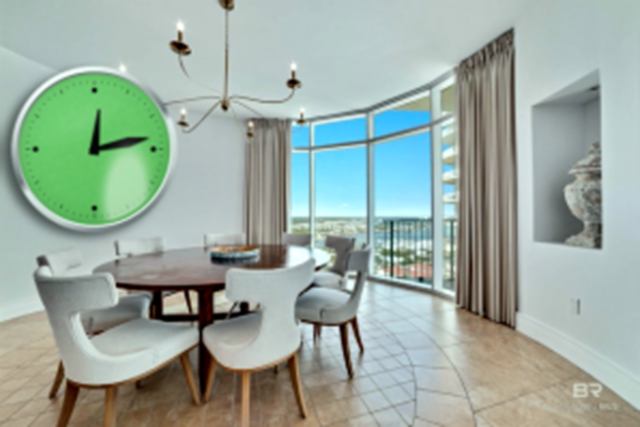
12:13
